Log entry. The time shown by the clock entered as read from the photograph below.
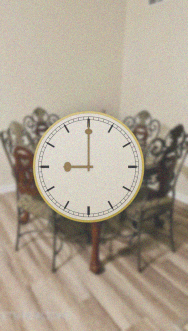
9:00
